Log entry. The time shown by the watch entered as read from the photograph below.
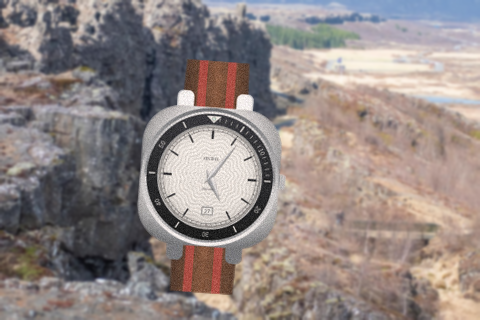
5:06
